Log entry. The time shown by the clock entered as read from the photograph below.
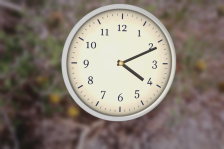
4:11
